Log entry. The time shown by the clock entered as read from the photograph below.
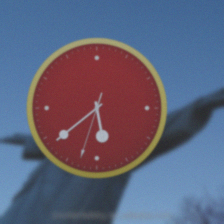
5:38:33
